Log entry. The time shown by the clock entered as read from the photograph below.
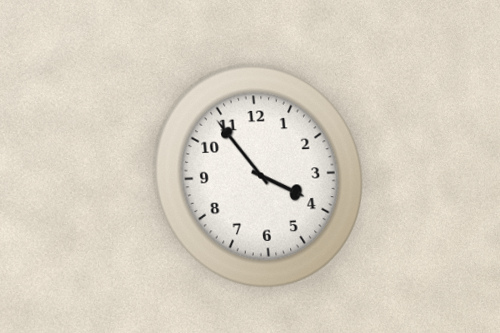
3:54
